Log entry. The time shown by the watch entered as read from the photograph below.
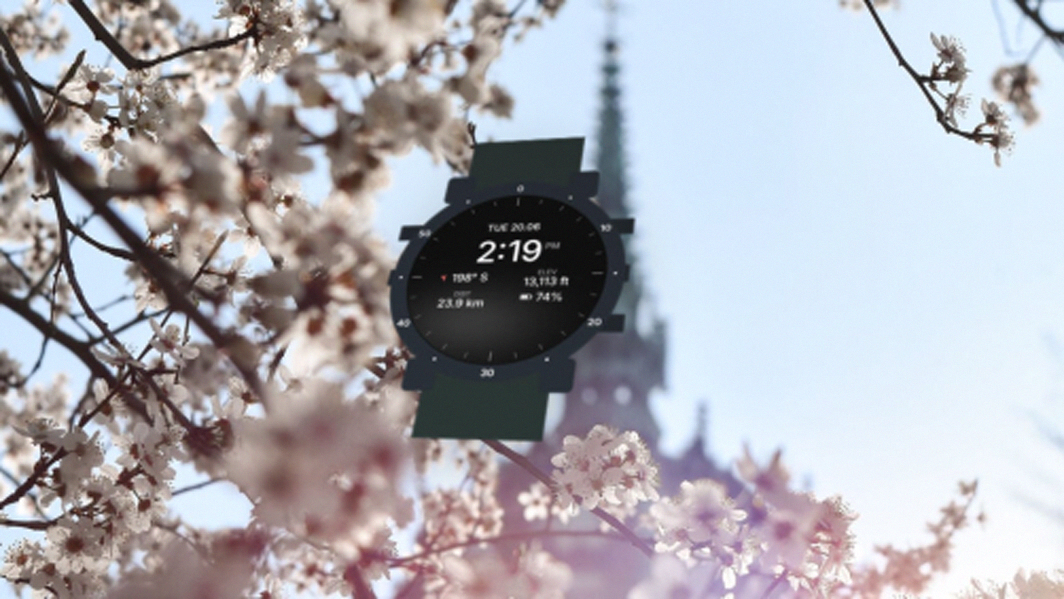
2:19
